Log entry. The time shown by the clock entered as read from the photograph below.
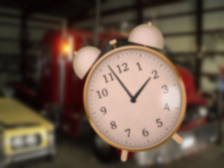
1:57
